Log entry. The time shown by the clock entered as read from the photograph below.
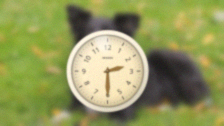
2:30
